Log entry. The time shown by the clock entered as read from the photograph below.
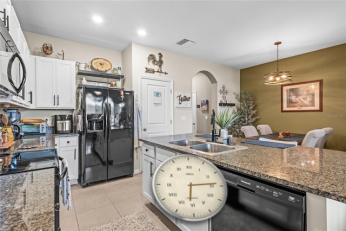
6:14
